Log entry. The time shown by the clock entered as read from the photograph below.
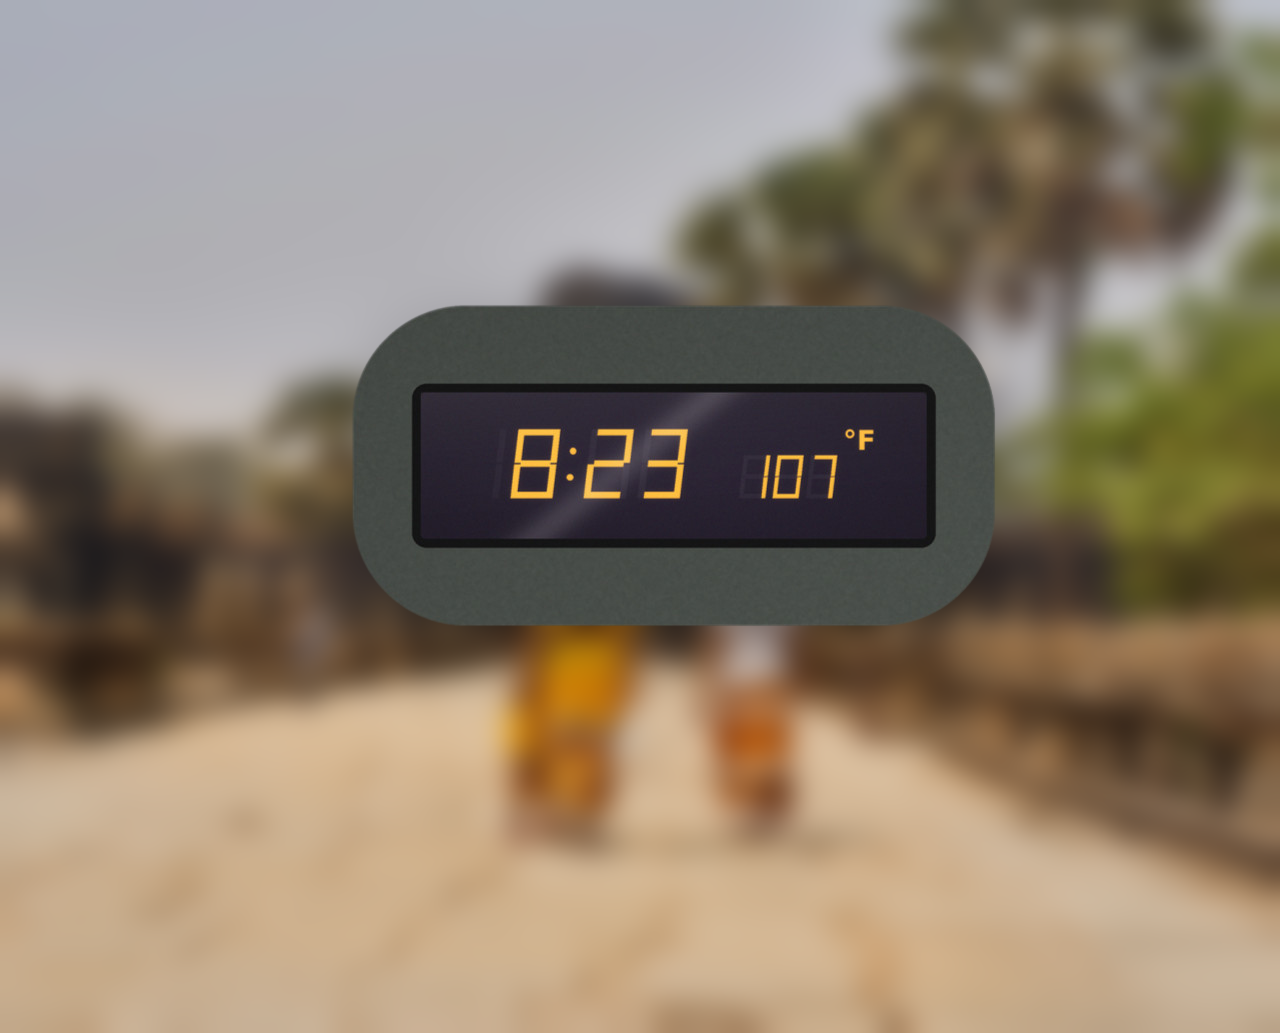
8:23
